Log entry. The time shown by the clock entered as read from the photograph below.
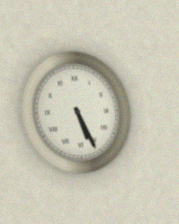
5:26
